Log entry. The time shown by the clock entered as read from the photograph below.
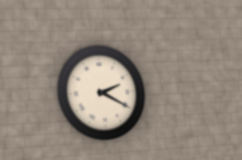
2:20
